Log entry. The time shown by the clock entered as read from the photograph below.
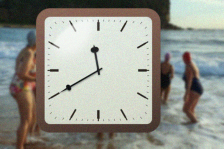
11:40
